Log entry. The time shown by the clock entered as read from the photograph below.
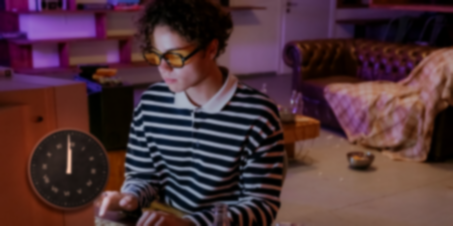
11:59
